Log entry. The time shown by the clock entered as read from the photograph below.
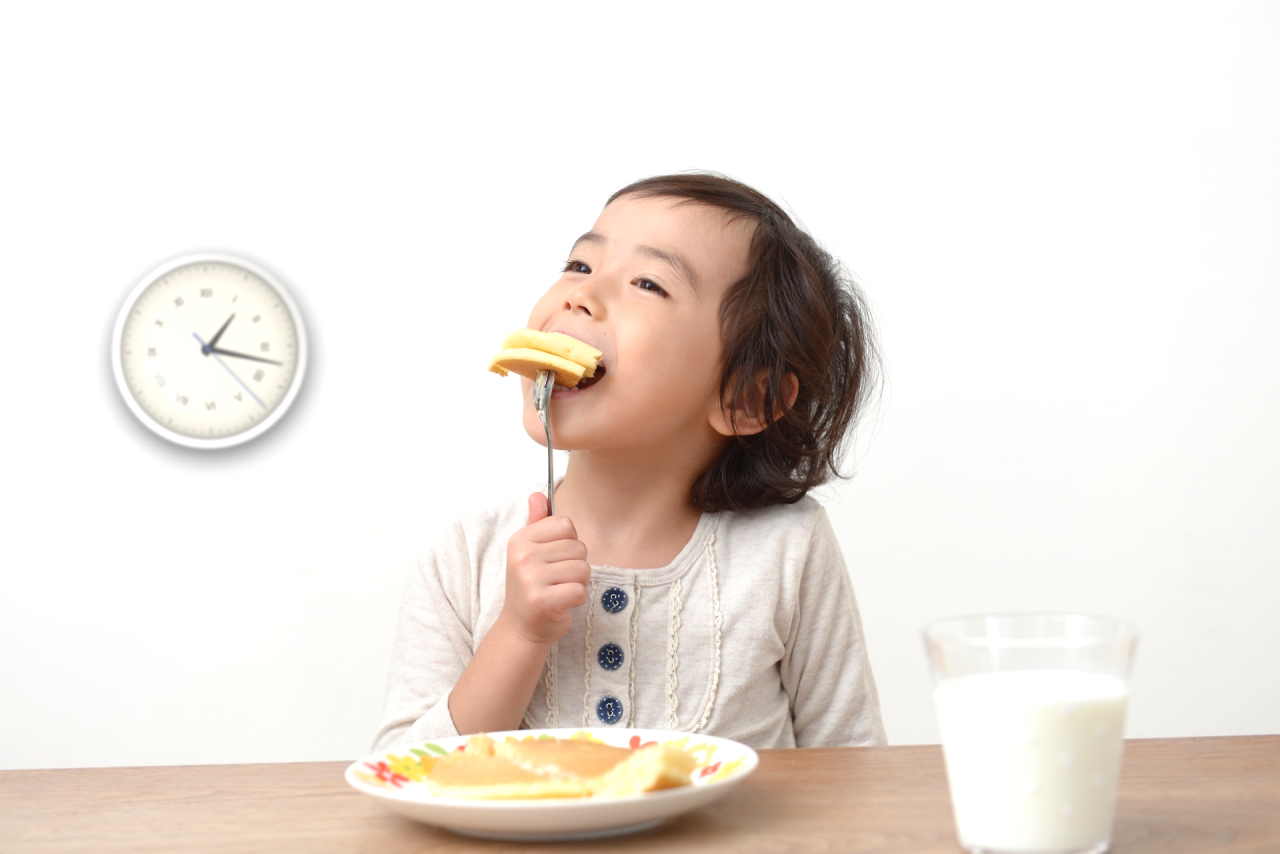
1:17:23
